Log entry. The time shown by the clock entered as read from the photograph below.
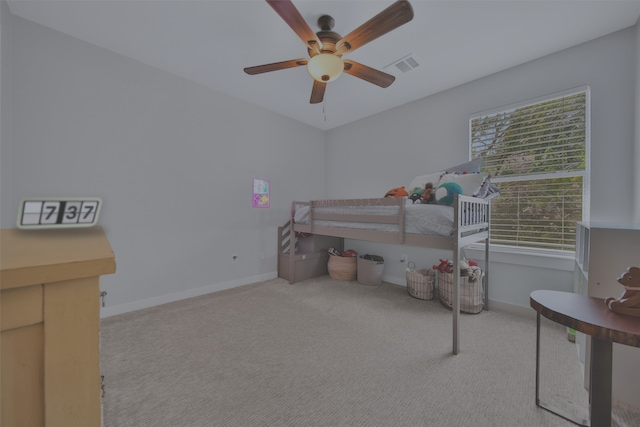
7:37
